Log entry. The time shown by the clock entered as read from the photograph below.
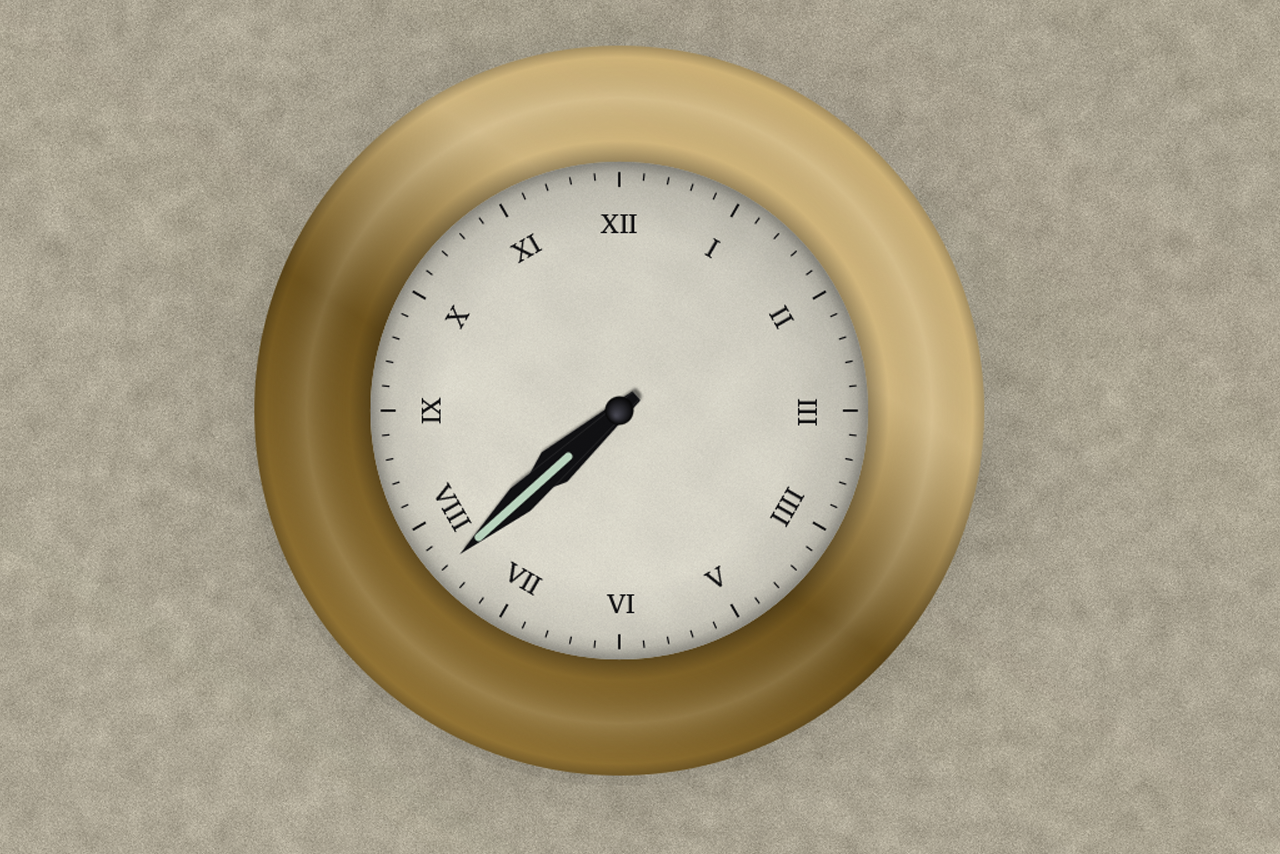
7:38
